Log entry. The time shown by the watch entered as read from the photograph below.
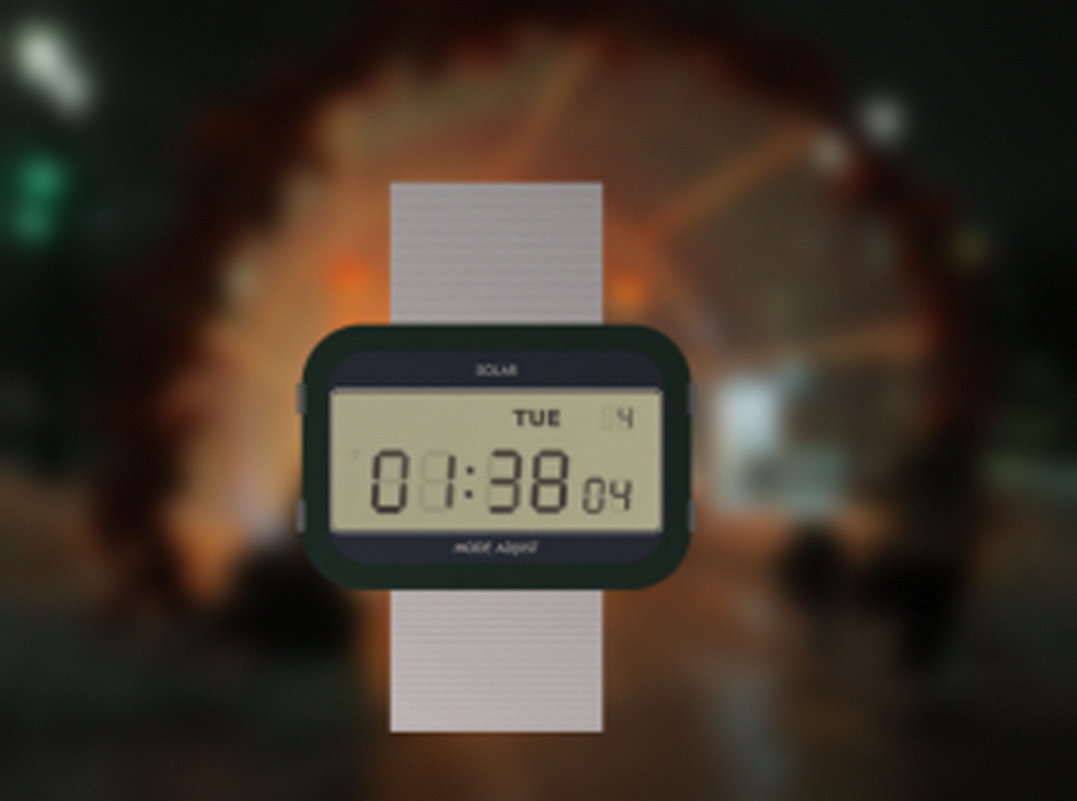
1:38:04
